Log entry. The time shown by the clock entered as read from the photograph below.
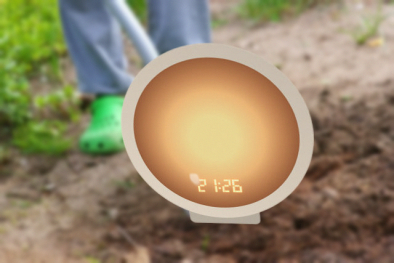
21:26
